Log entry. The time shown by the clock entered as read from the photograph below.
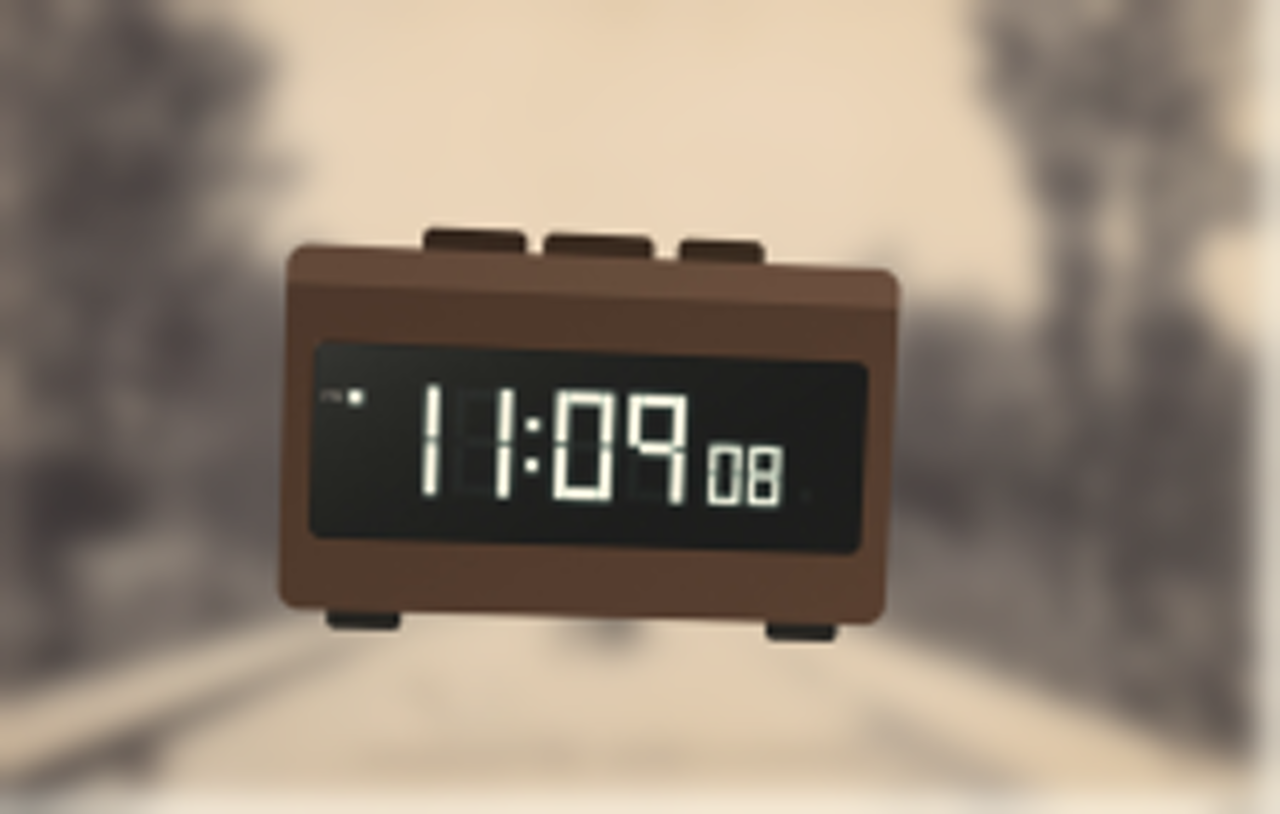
11:09:08
